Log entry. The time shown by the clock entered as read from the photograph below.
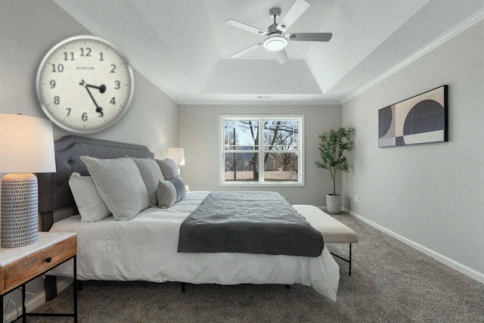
3:25
